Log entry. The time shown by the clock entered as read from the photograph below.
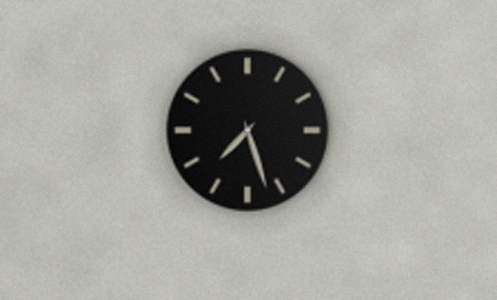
7:27
